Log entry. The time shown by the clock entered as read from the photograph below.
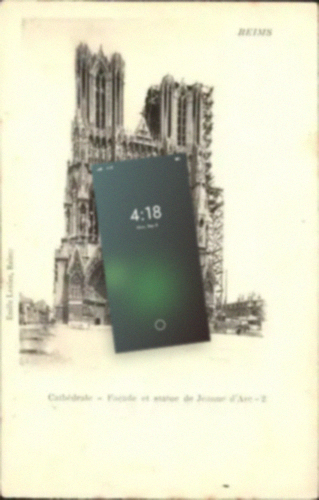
4:18
